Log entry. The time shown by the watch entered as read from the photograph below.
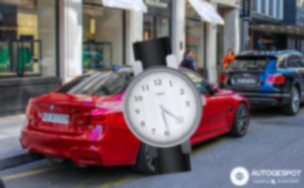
4:29
